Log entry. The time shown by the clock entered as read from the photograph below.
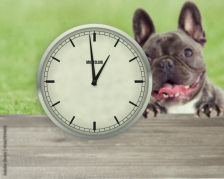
12:59
